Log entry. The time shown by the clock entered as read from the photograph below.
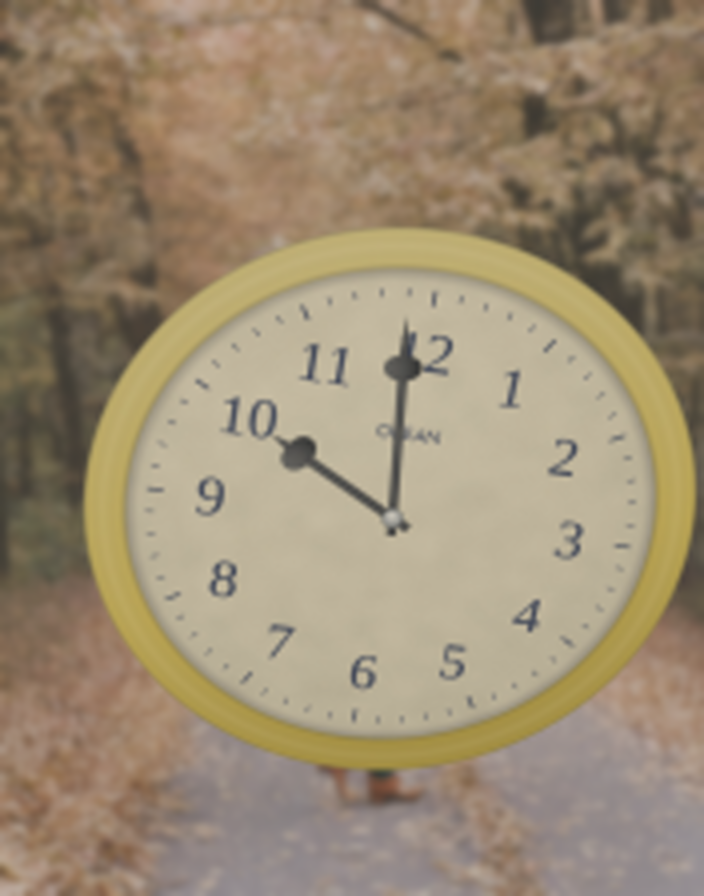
9:59
